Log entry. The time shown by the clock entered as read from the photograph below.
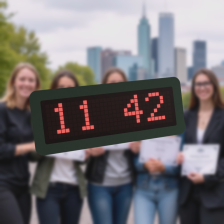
11:42
